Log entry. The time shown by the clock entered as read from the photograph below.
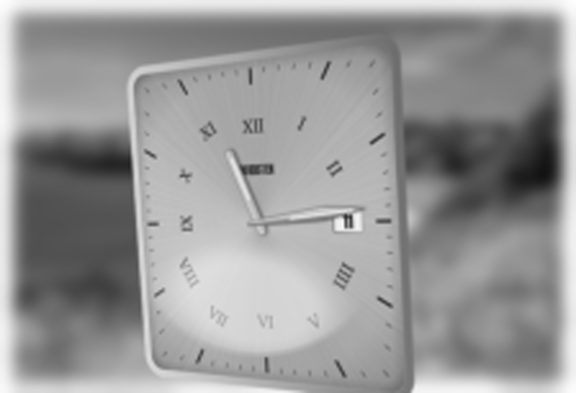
11:14
